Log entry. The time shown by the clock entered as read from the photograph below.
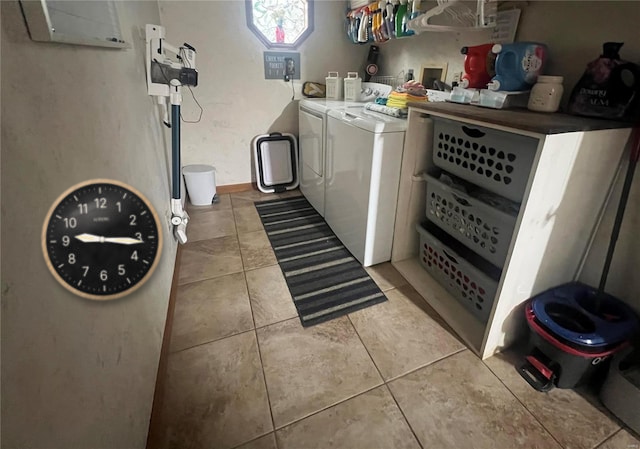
9:16
